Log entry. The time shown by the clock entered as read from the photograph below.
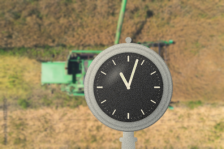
11:03
